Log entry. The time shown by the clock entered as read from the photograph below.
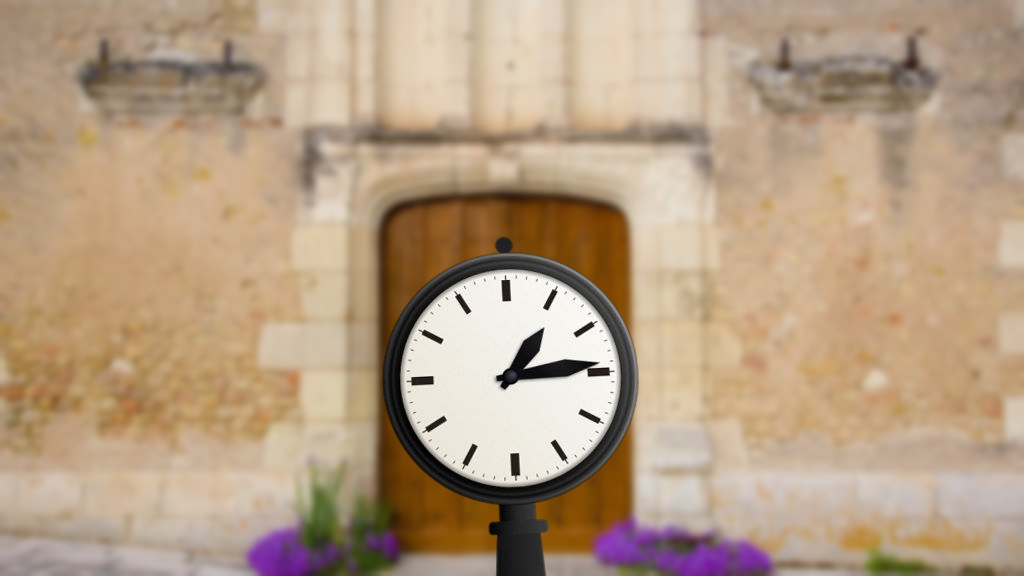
1:14
